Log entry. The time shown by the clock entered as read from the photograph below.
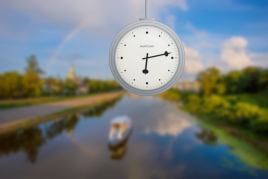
6:13
